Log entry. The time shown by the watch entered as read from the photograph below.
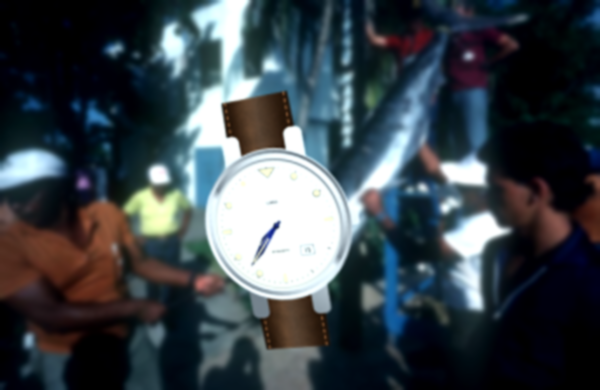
7:37
